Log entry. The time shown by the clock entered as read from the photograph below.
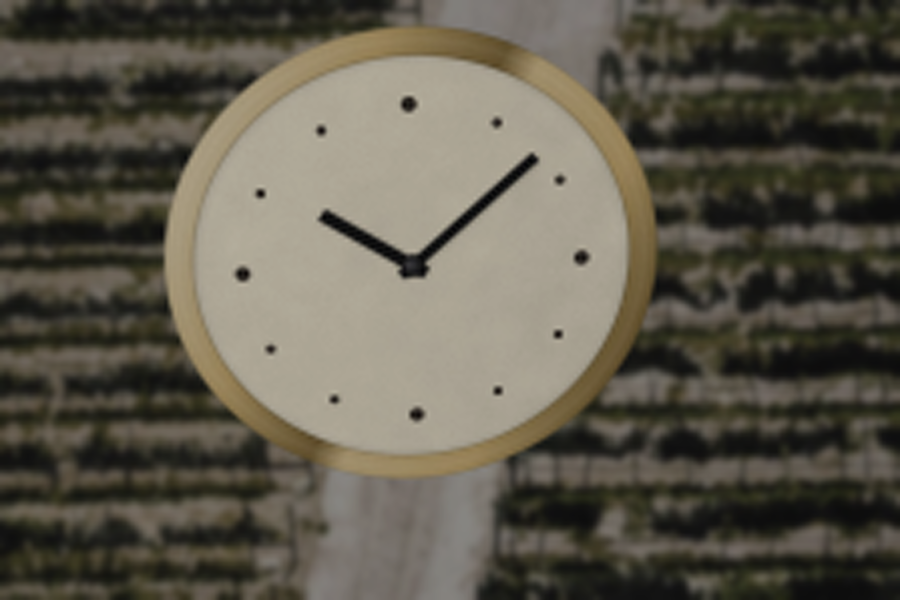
10:08
